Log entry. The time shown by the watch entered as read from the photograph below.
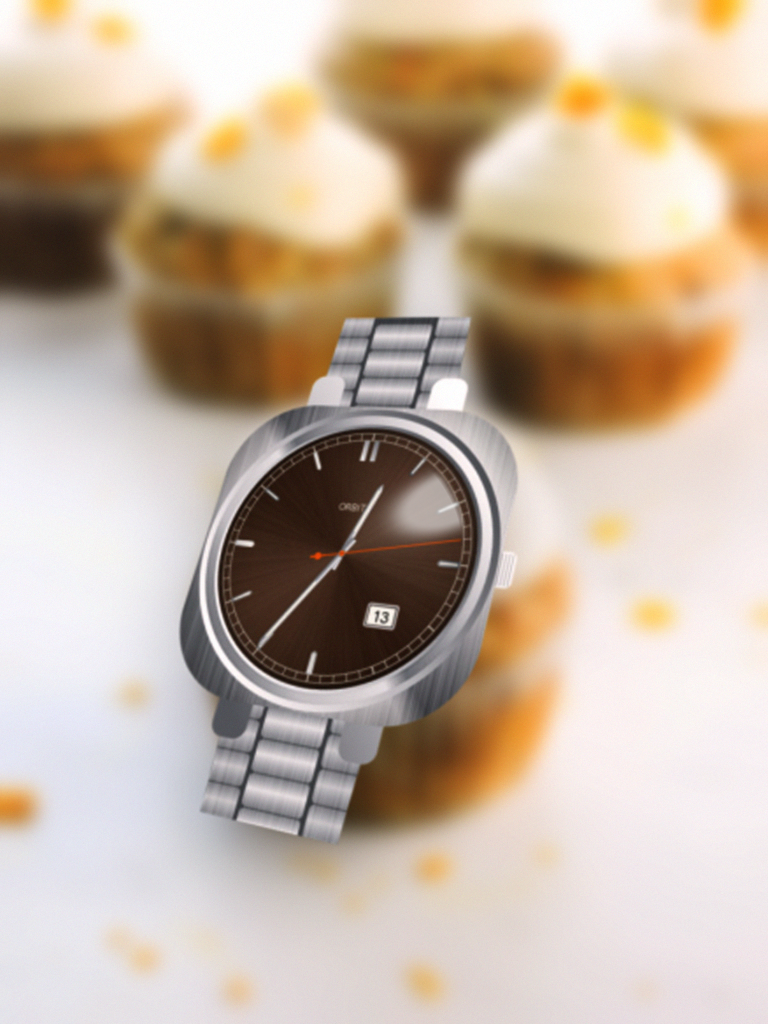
12:35:13
